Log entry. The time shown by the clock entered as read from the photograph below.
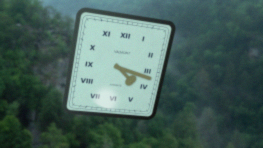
4:17
